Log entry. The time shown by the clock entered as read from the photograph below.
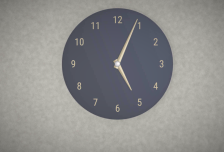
5:04
